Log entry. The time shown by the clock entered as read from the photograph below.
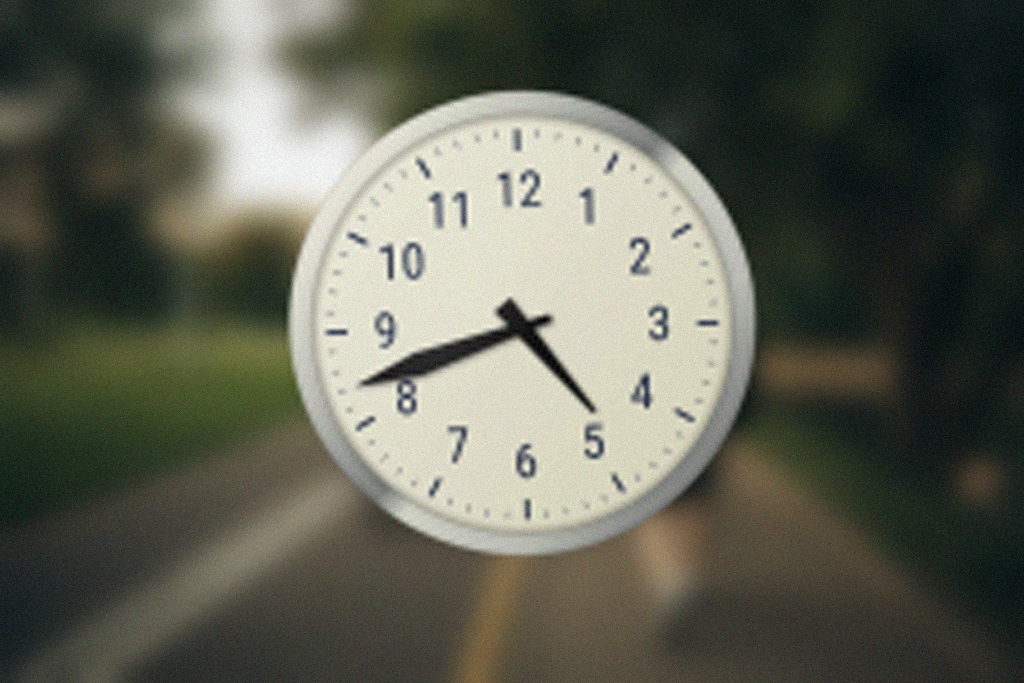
4:42
